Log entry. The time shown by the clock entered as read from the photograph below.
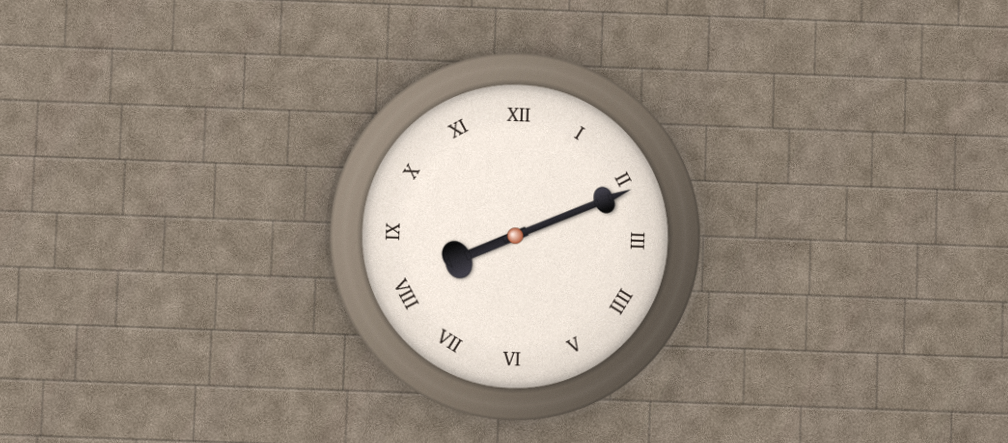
8:11
